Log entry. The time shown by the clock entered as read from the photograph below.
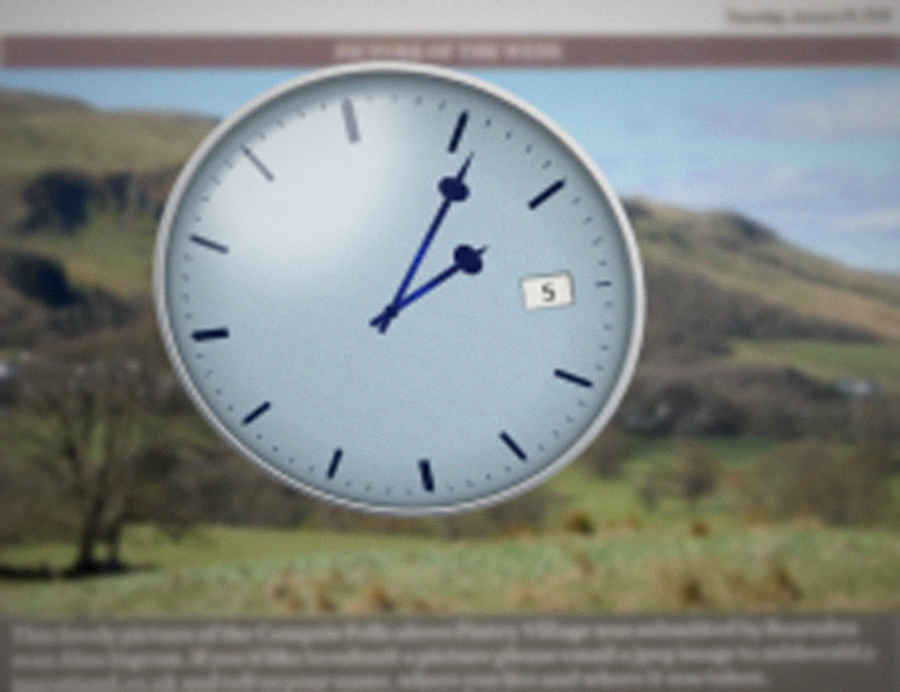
2:06
